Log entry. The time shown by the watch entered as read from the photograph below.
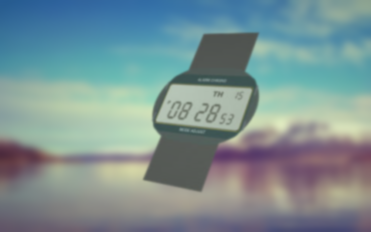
8:28
